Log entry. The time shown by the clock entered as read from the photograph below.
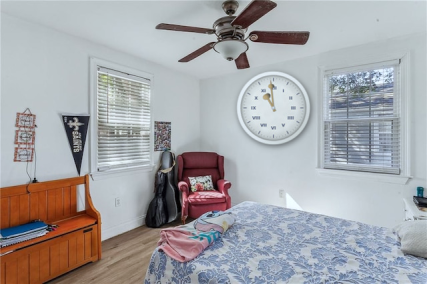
10:59
